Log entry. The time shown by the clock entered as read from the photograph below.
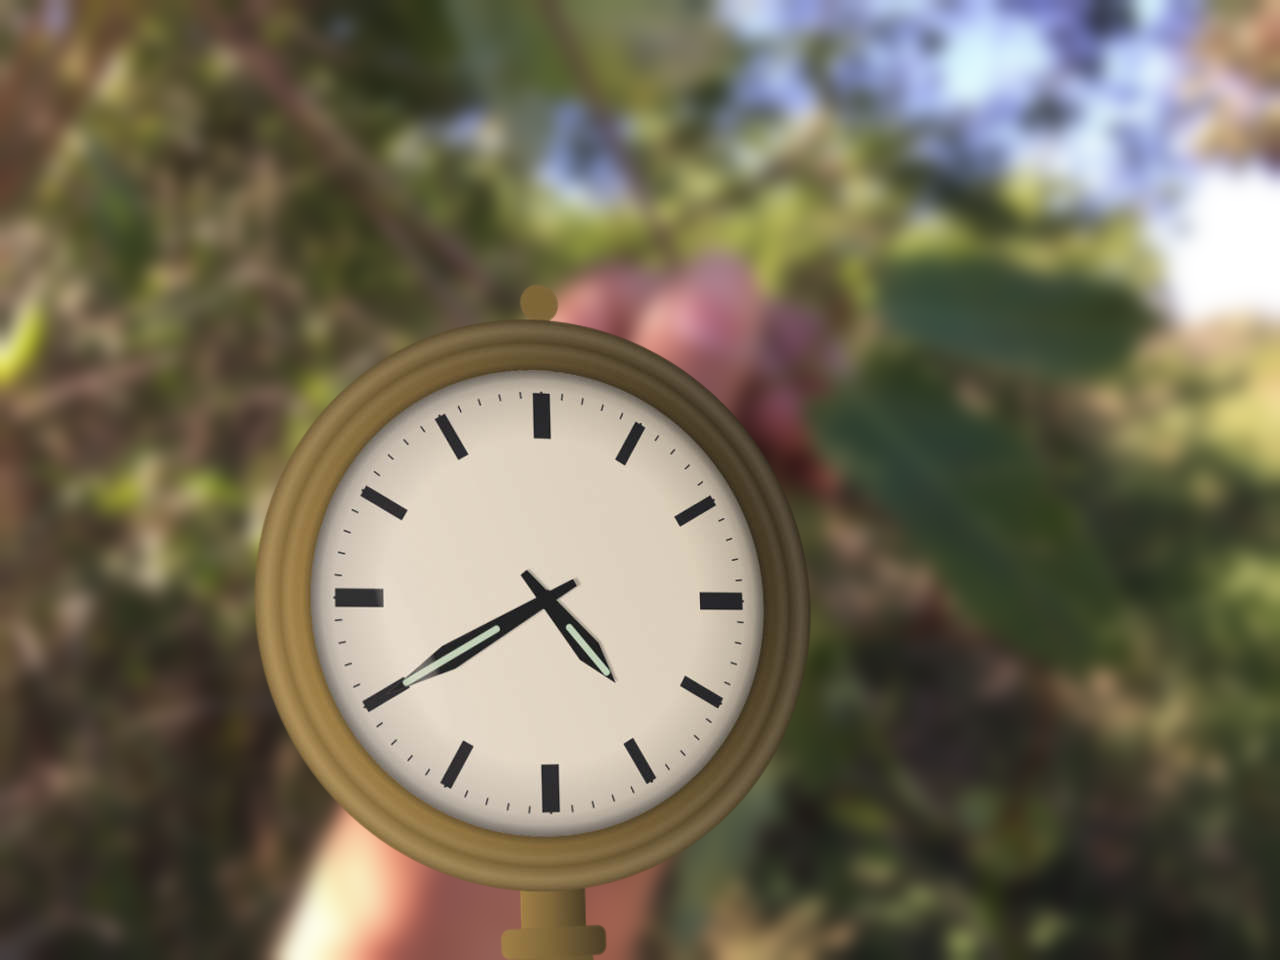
4:40
